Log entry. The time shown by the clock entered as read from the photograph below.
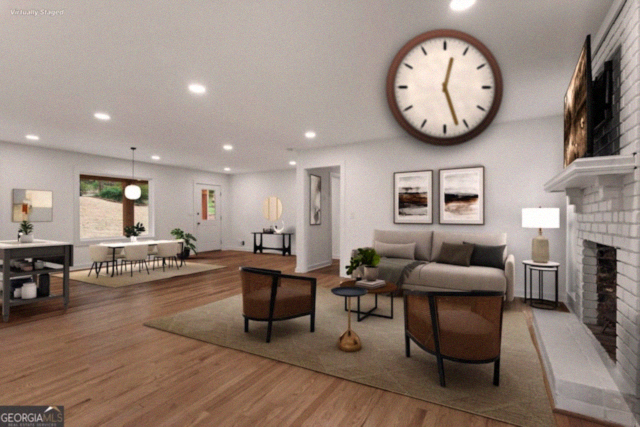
12:27
